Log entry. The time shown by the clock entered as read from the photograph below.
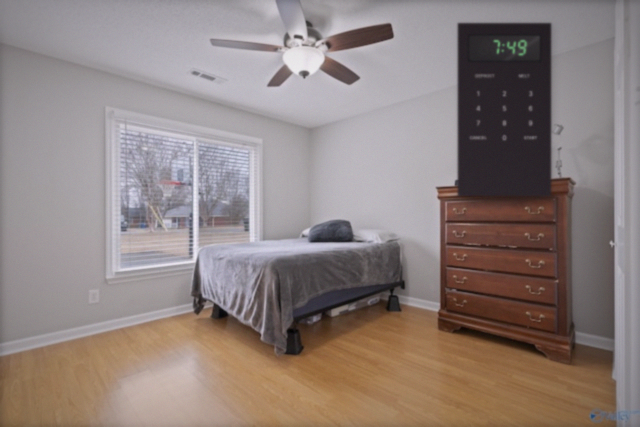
7:49
